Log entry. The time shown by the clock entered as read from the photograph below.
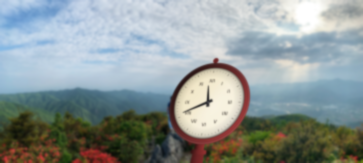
11:41
